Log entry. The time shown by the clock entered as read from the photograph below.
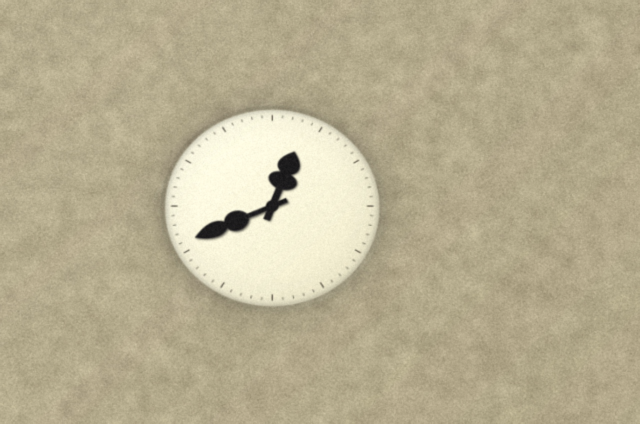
12:41
